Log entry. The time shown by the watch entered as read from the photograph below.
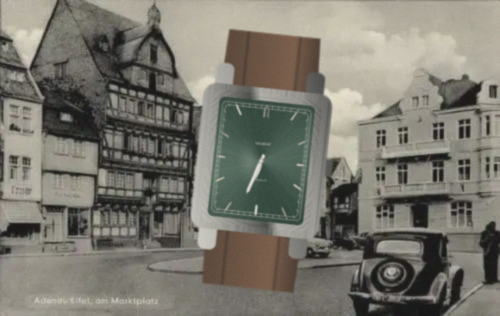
6:33
